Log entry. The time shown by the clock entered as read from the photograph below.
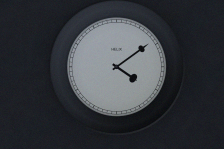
4:09
